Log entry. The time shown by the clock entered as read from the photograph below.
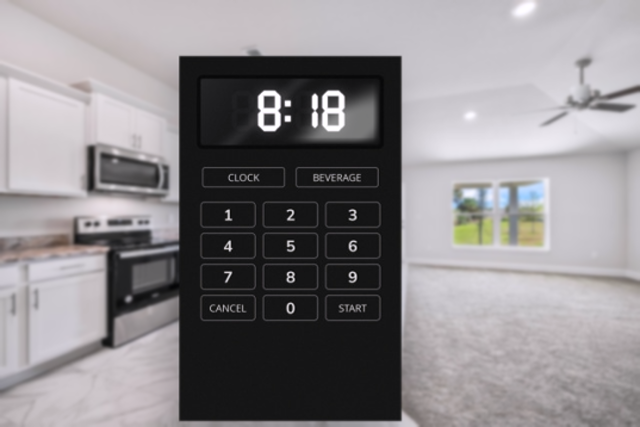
8:18
